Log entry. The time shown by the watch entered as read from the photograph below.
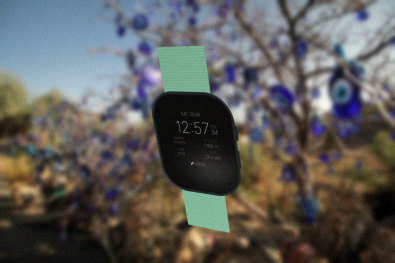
12:57
